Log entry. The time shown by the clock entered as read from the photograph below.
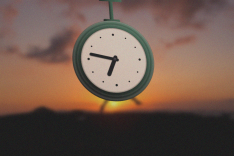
6:47
